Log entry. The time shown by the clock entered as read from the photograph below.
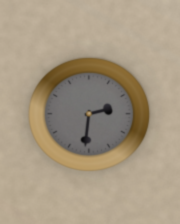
2:31
